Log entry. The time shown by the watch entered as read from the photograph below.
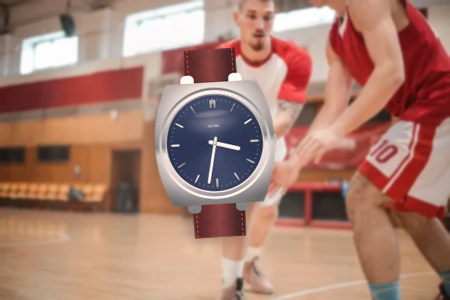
3:32
